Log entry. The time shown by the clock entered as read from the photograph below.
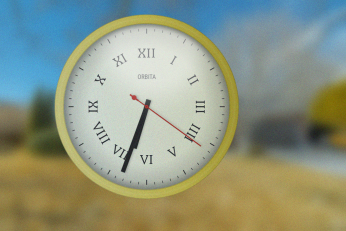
6:33:21
